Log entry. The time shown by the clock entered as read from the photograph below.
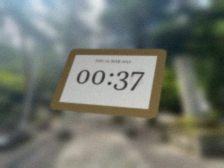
0:37
